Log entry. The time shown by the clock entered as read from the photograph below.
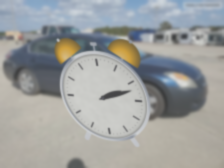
2:12
